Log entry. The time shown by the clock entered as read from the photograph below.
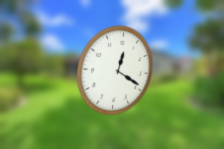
12:19
